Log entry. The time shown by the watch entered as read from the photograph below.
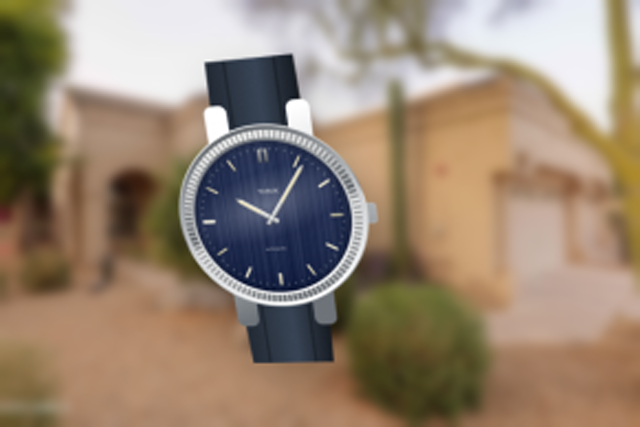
10:06
